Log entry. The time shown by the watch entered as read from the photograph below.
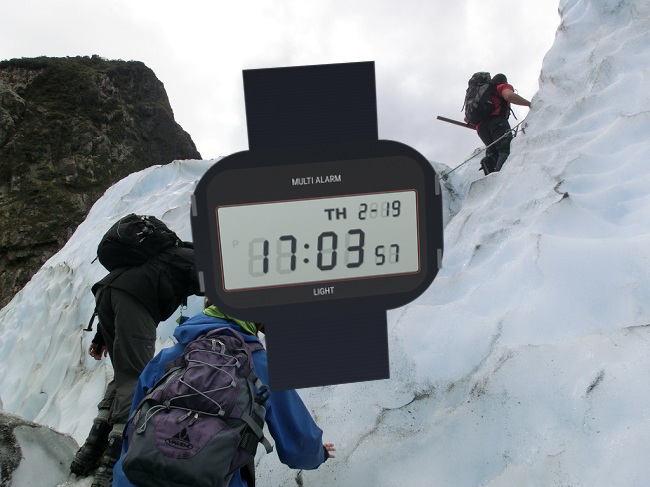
17:03:57
